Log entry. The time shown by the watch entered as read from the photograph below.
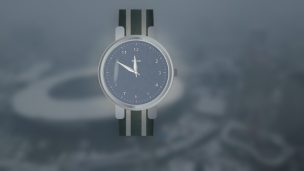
11:50
